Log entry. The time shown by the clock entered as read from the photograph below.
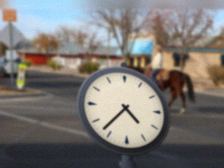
4:37
